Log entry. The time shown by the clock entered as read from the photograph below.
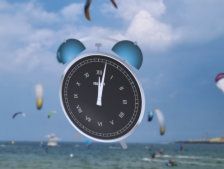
12:02
